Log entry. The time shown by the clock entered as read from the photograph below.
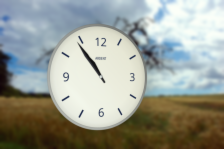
10:54
